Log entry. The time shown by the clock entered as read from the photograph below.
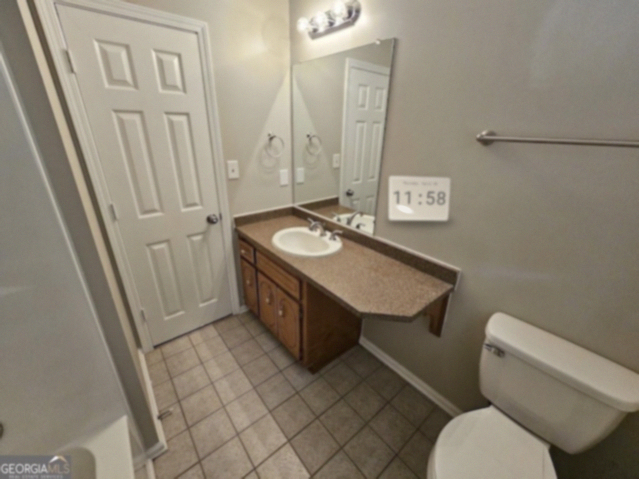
11:58
